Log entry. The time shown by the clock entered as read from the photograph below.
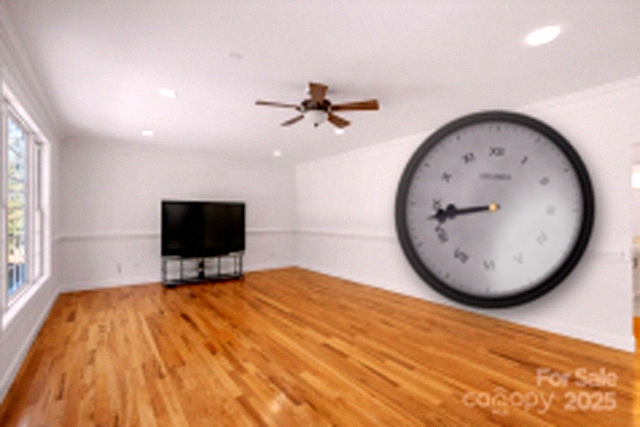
8:43
